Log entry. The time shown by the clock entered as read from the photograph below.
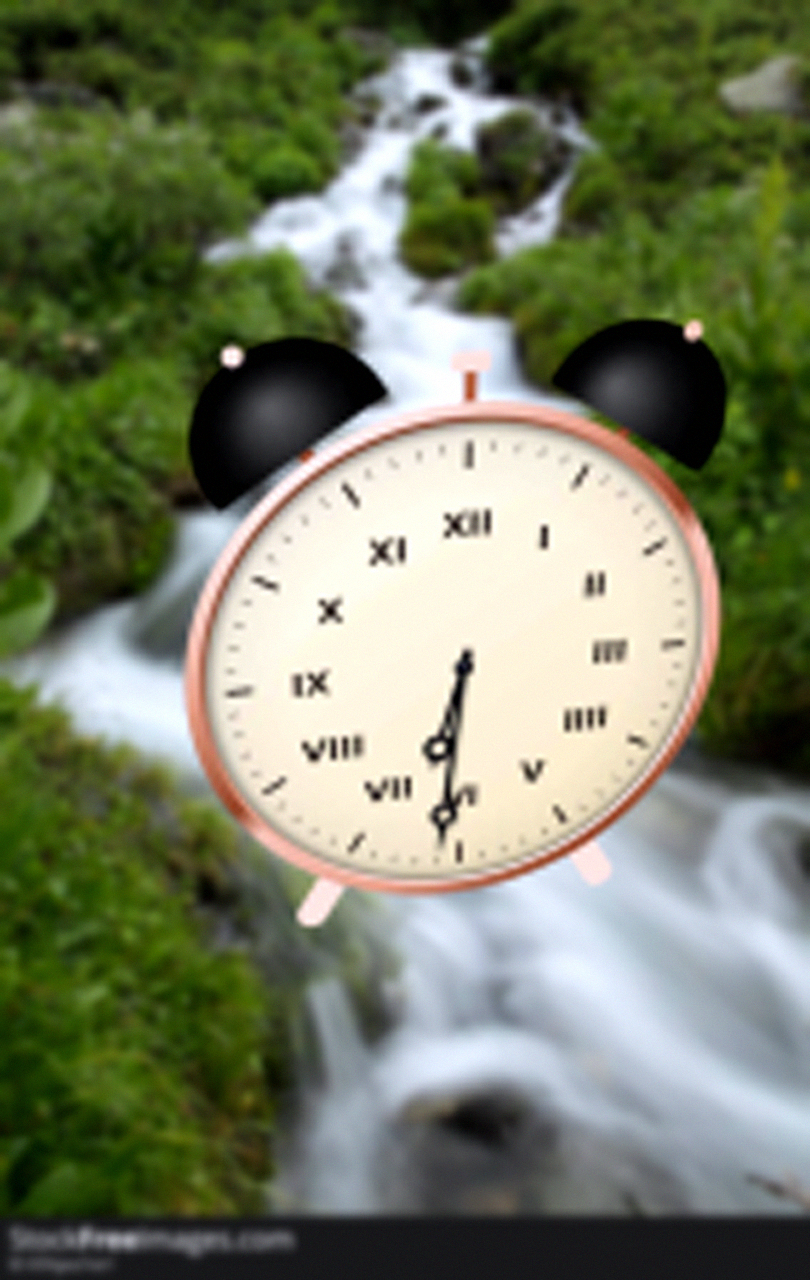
6:31
